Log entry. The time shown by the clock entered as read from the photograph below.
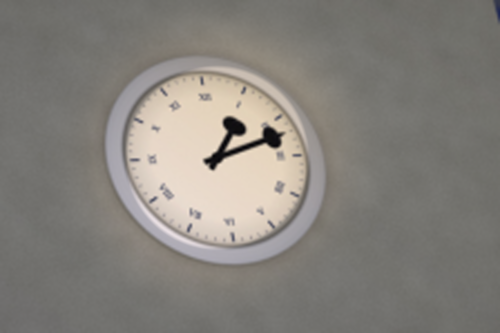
1:12
